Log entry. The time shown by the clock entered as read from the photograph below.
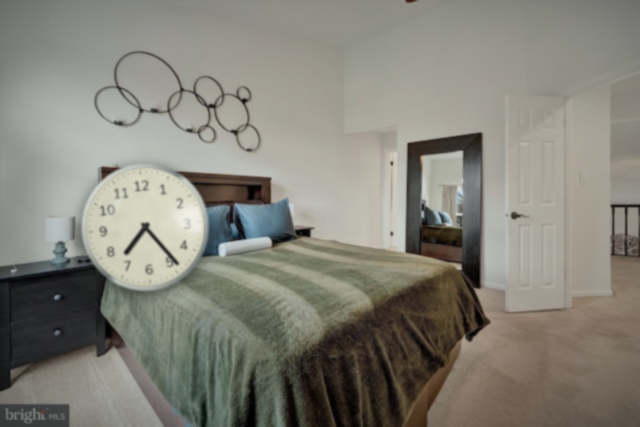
7:24
